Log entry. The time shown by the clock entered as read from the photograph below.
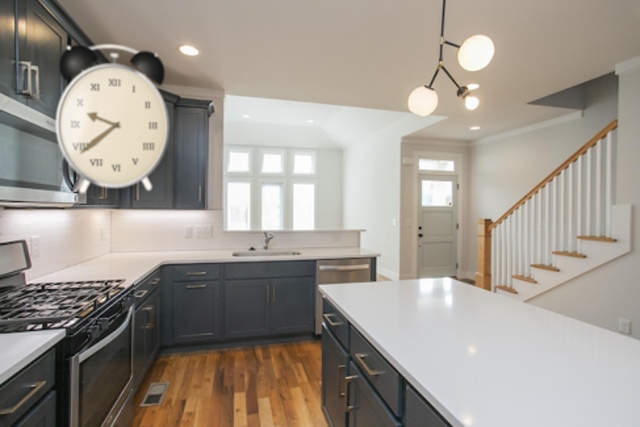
9:39
